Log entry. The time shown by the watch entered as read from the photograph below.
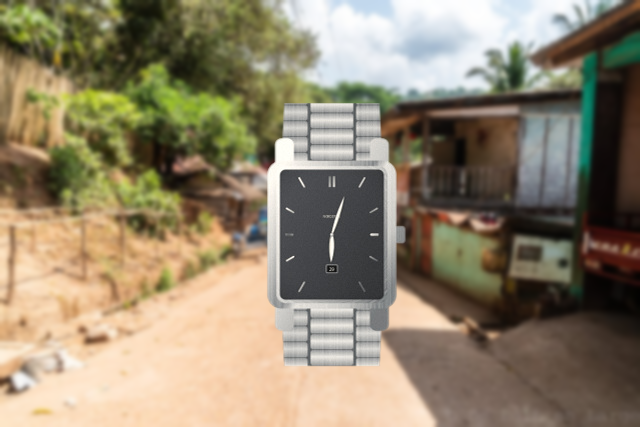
6:03
